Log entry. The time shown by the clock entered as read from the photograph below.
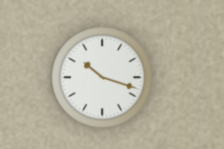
10:18
